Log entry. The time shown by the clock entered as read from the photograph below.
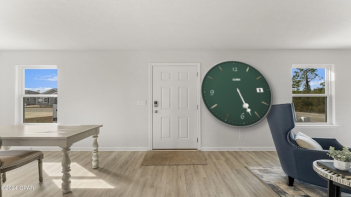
5:27
